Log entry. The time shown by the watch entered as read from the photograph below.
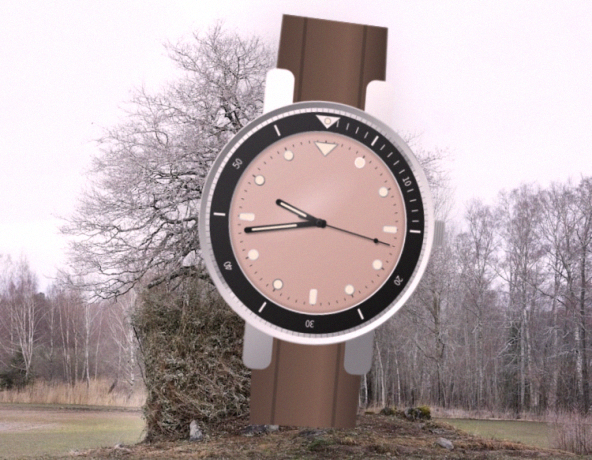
9:43:17
